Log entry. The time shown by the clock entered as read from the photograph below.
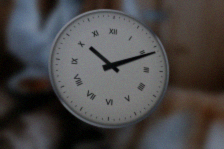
10:11
